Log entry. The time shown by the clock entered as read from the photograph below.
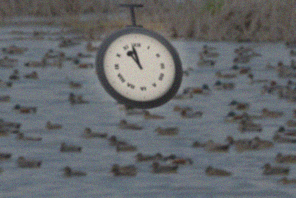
10:58
